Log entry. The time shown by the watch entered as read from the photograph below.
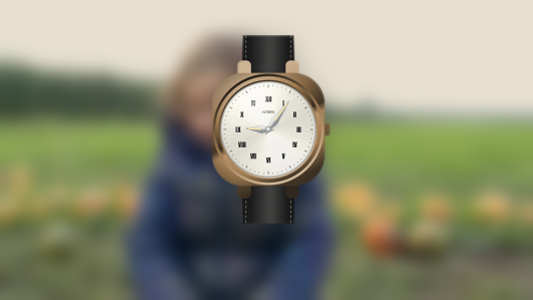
9:06
